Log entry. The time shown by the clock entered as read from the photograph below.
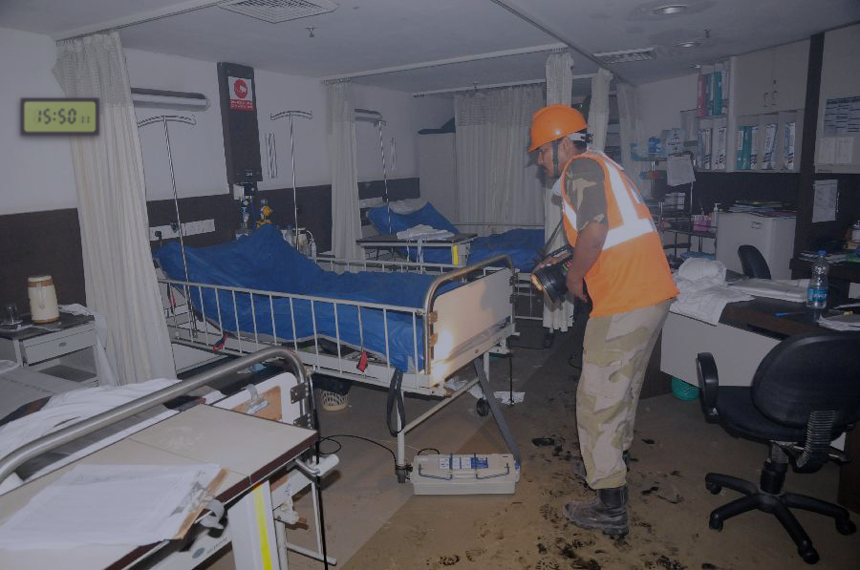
15:50
